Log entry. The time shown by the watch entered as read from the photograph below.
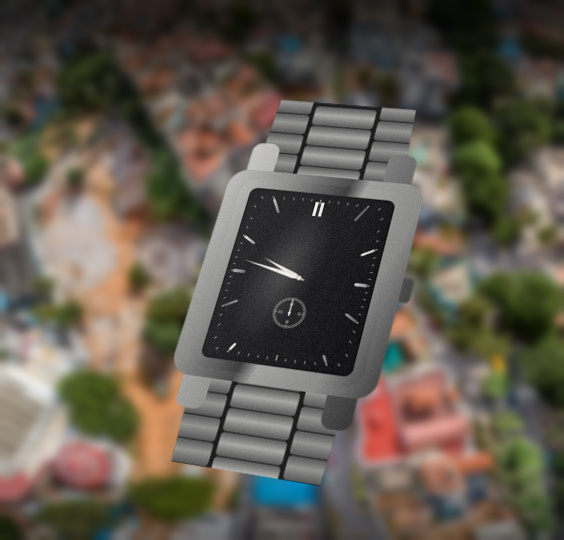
9:47
